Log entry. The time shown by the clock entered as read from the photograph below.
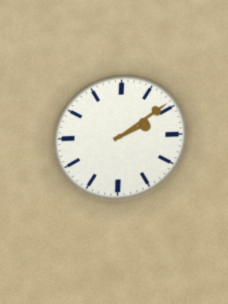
2:09
